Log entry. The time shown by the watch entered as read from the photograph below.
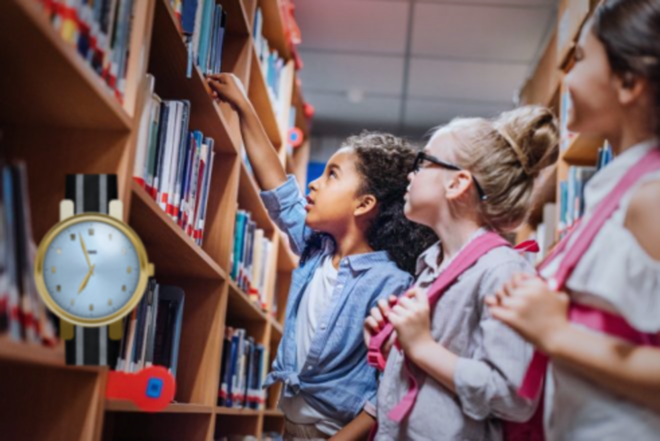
6:57
